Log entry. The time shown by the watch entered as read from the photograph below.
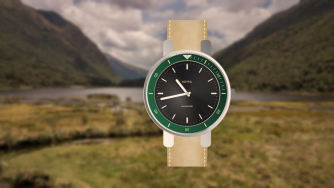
10:43
